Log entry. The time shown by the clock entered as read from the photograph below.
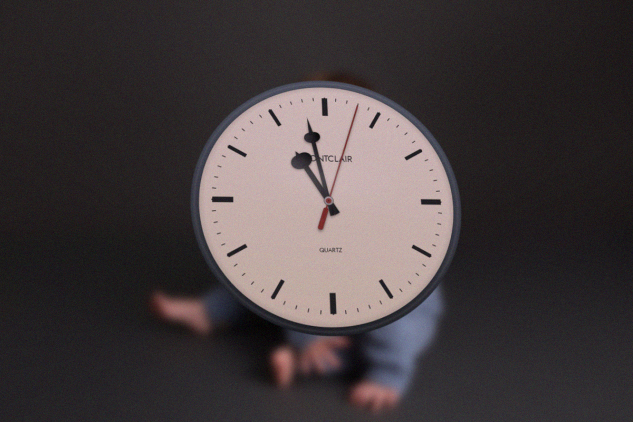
10:58:03
